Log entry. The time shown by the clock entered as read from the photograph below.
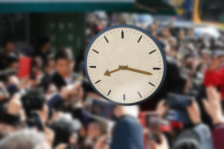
8:17
